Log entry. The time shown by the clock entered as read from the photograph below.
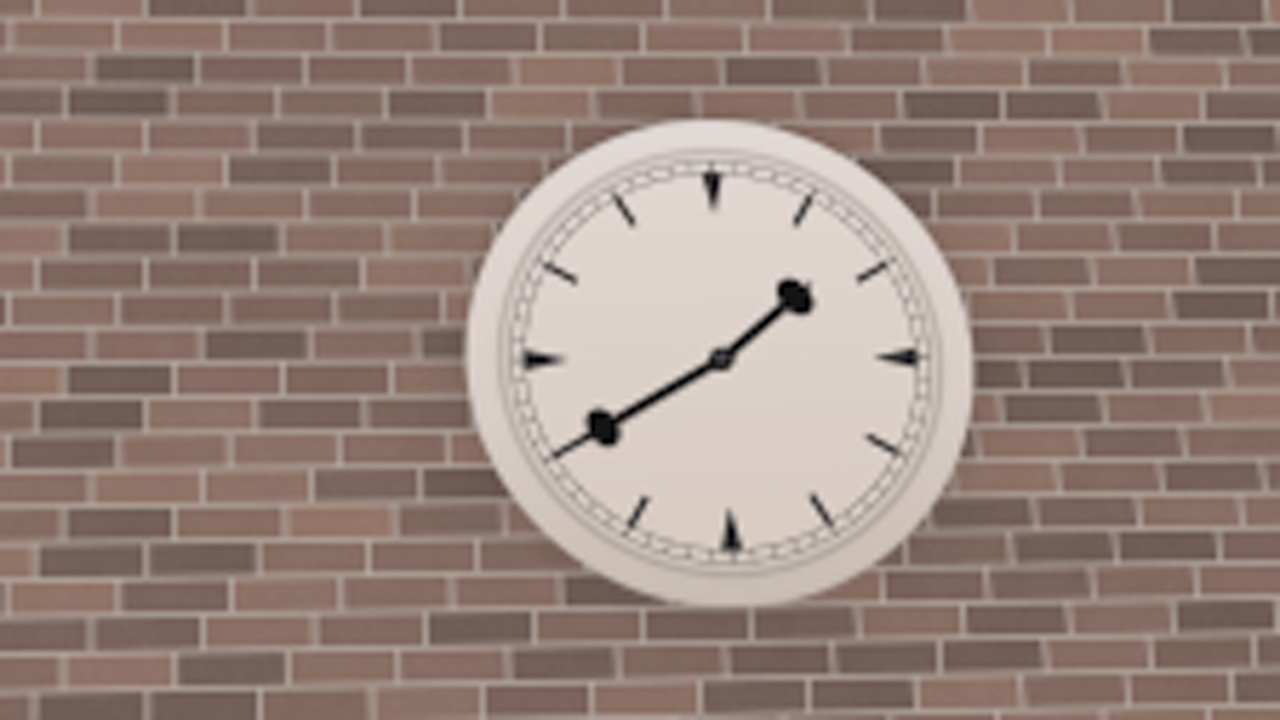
1:40
